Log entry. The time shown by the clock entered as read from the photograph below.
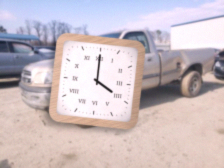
4:00
